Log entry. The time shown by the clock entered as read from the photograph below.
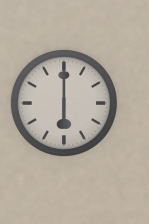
6:00
